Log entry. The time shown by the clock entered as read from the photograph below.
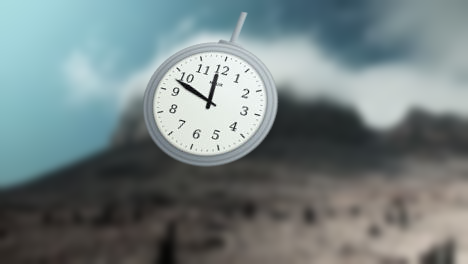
11:48
